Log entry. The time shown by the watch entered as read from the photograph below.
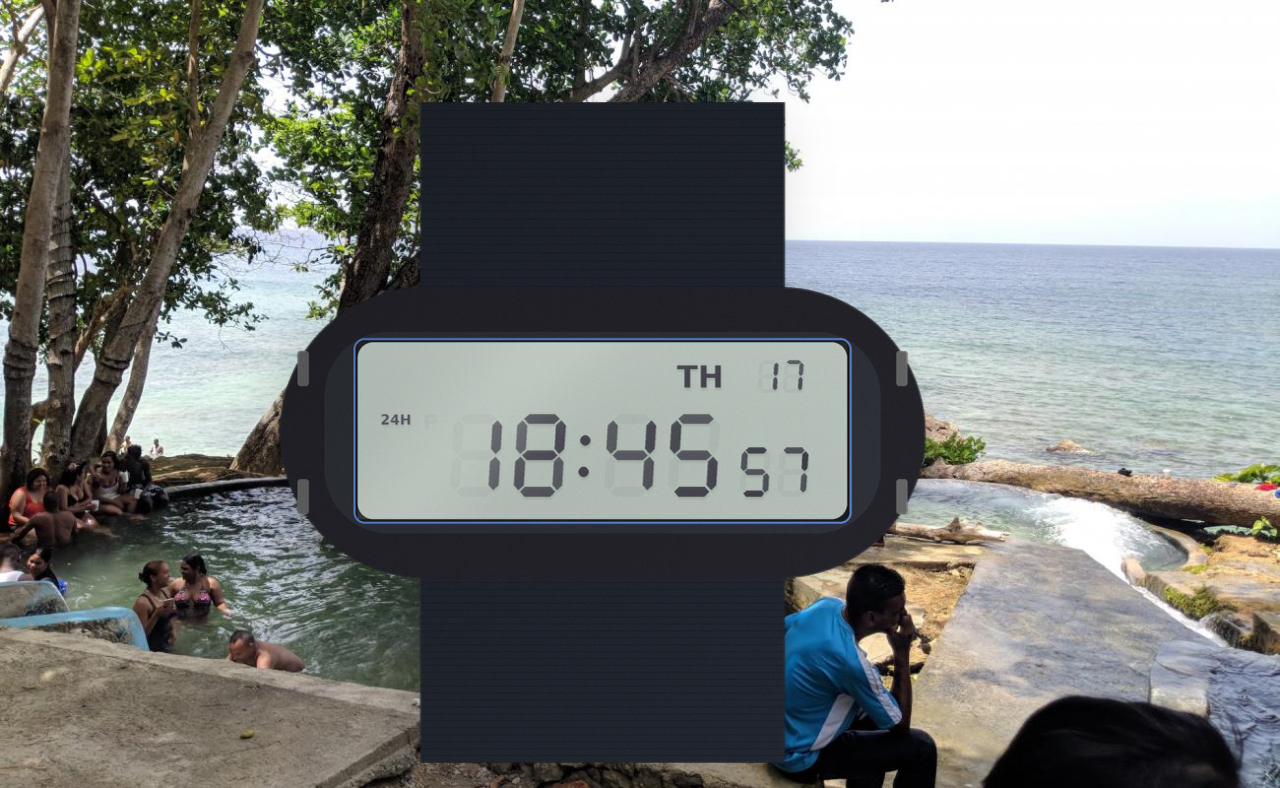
18:45:57
